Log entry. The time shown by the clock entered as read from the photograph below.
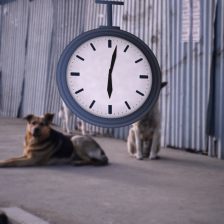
6:02
